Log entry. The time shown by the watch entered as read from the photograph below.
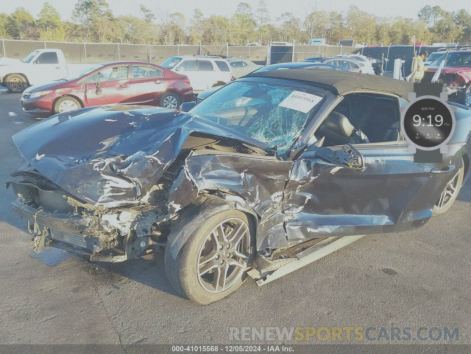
9:19
